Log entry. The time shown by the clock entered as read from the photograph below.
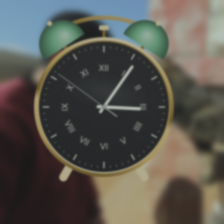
3:05:51
